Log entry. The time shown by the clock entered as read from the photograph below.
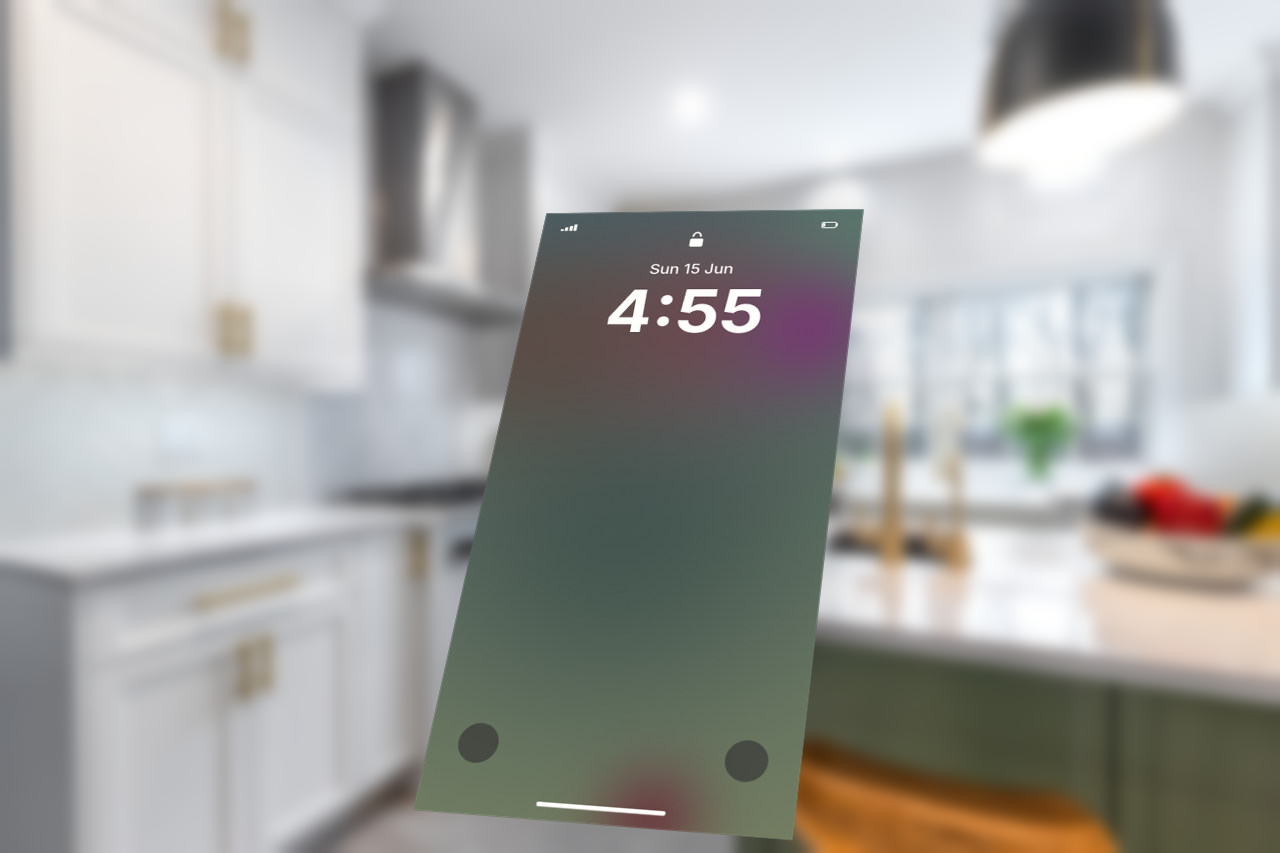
4:55
